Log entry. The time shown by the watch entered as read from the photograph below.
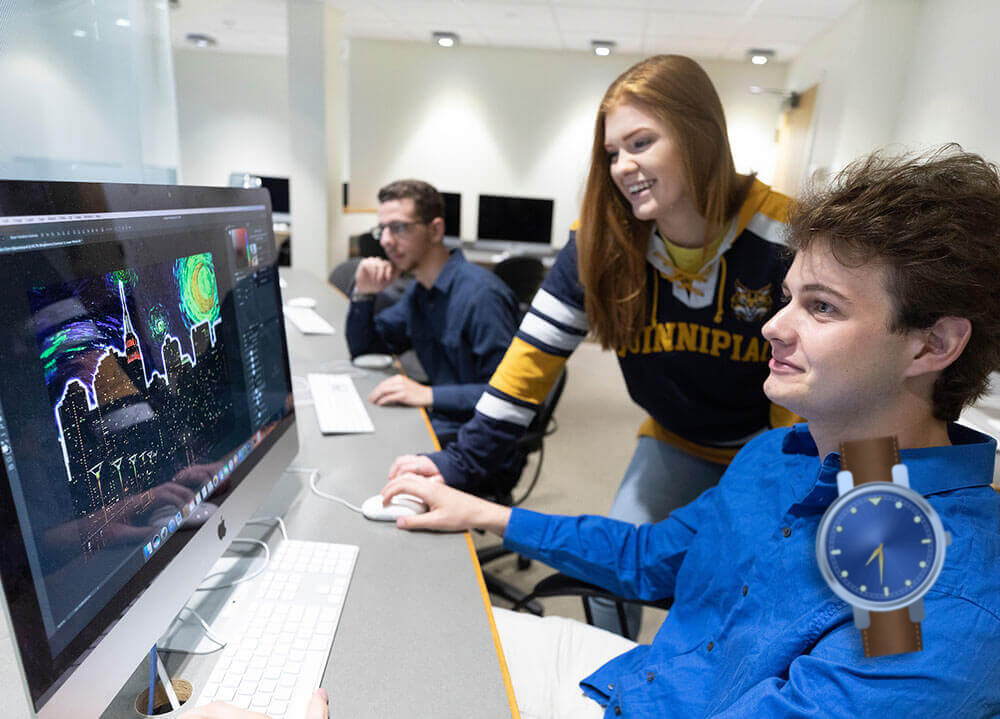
7:31
